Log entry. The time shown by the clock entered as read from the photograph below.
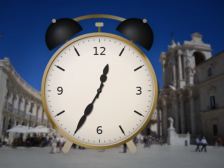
12:35
